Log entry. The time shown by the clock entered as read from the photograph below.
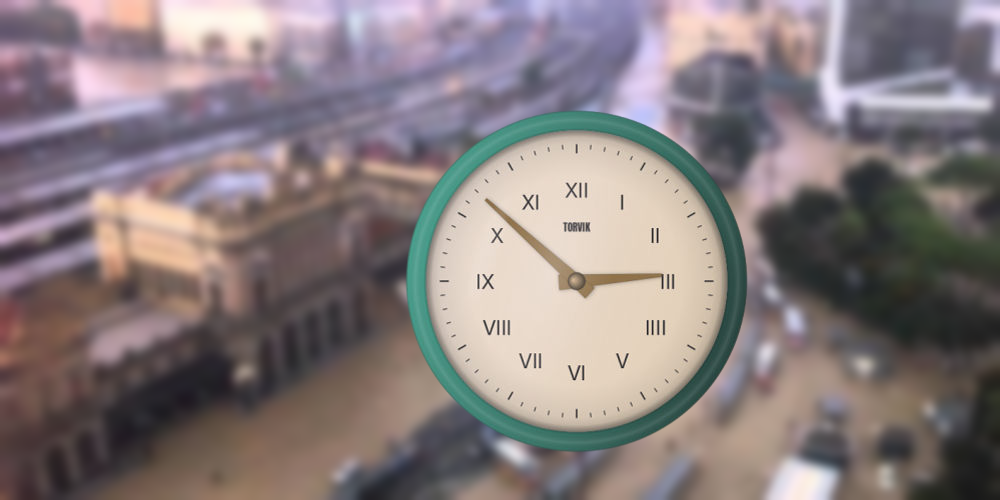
2:52
